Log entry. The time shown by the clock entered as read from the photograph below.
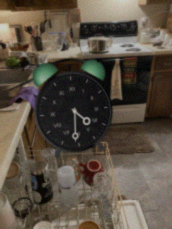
4:31
